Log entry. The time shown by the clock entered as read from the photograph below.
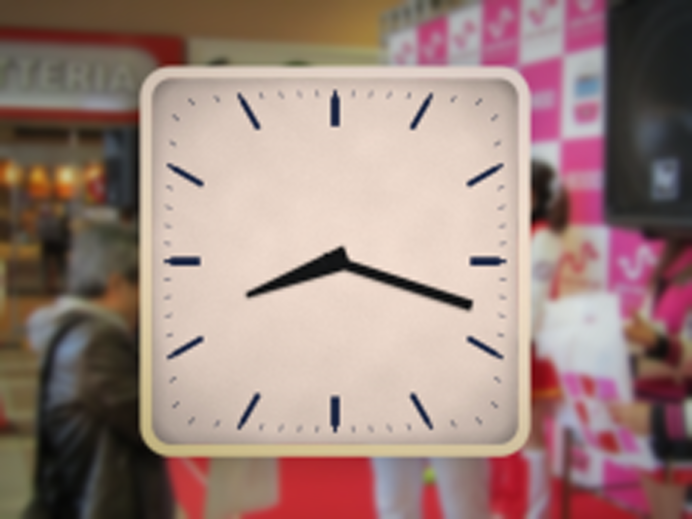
8:18
